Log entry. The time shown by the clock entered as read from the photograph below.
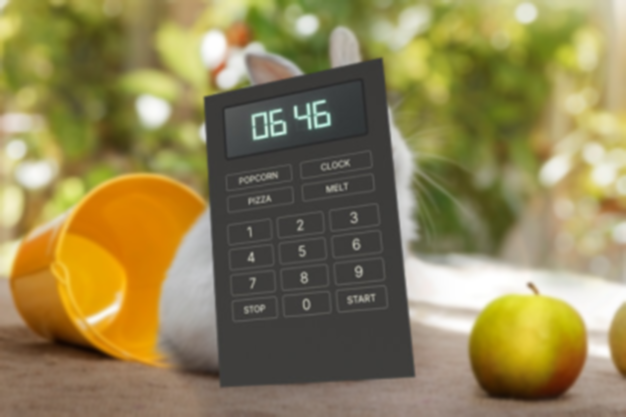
6:46
